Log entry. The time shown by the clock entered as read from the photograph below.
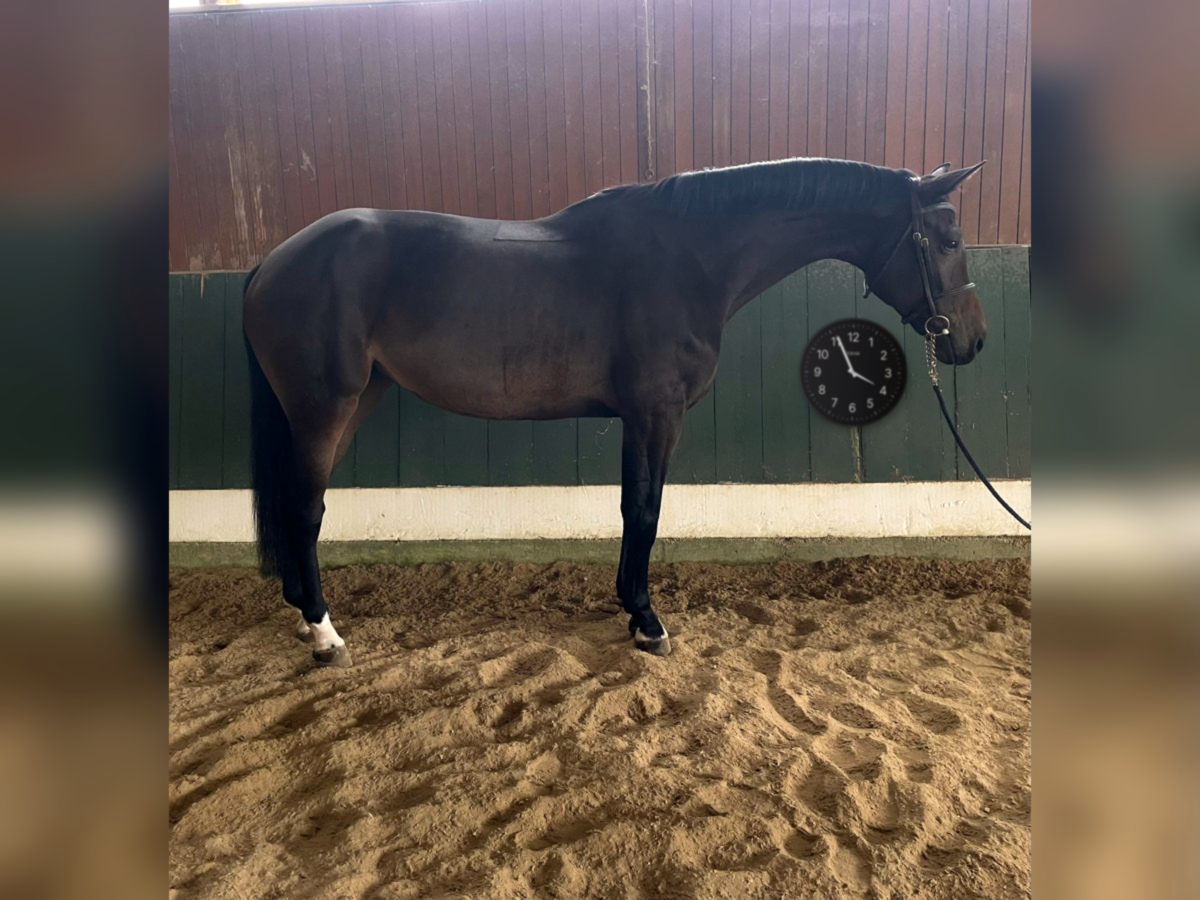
3:56
